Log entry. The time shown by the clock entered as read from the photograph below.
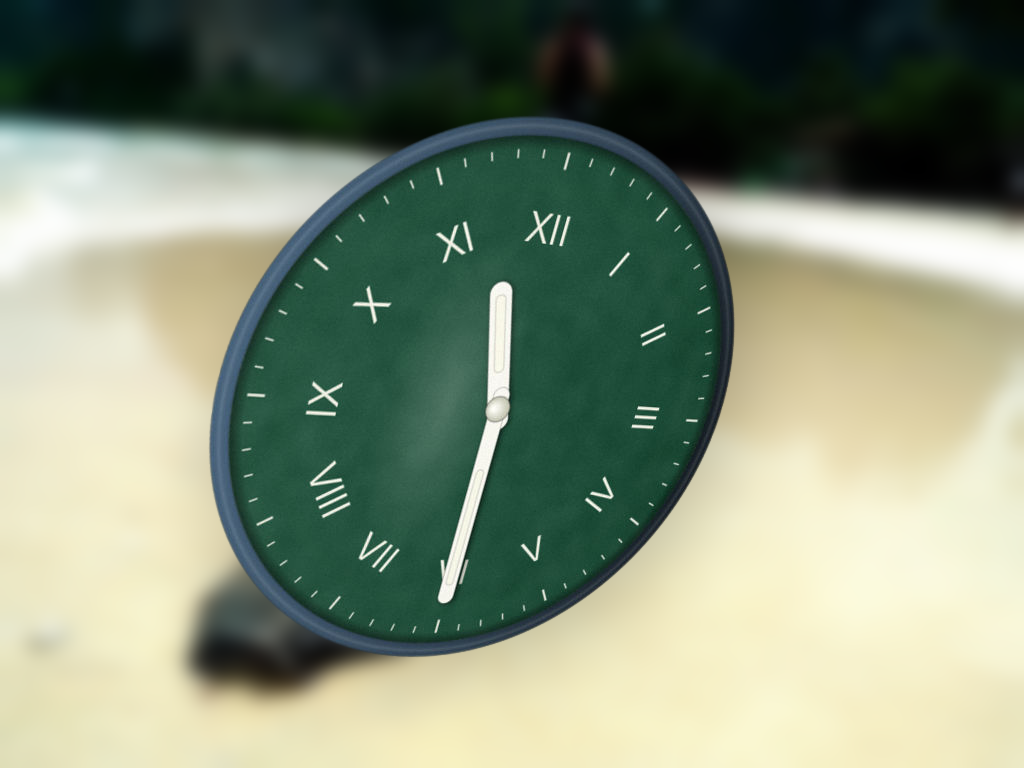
11:30
